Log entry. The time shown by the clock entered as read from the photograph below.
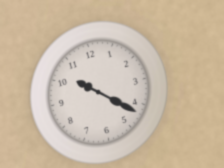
10:22
